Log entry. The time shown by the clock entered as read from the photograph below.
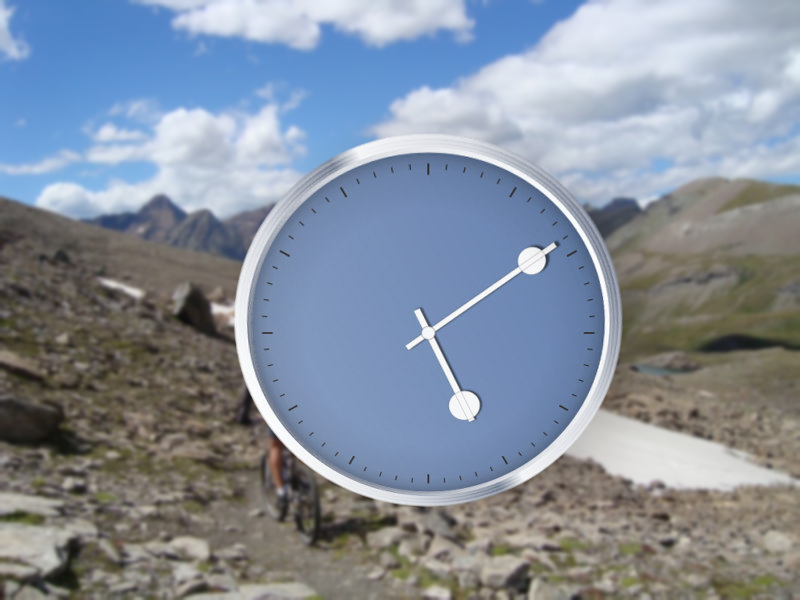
5:09
